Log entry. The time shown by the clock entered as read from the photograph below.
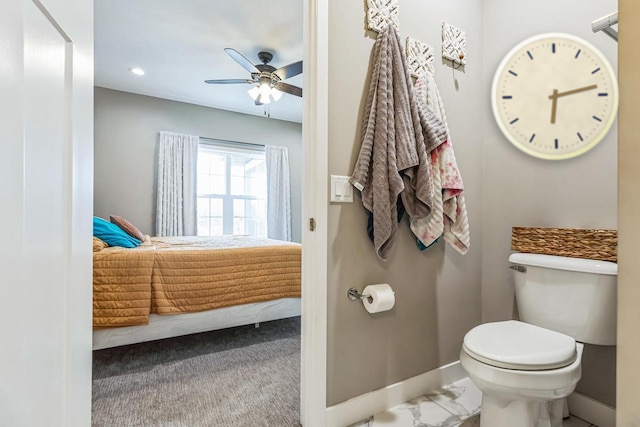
6:13
